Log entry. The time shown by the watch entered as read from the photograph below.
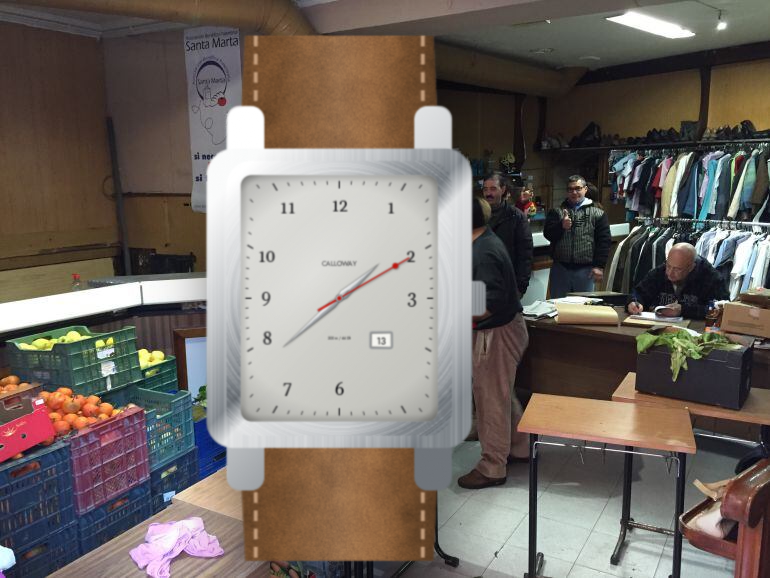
1:38:10
